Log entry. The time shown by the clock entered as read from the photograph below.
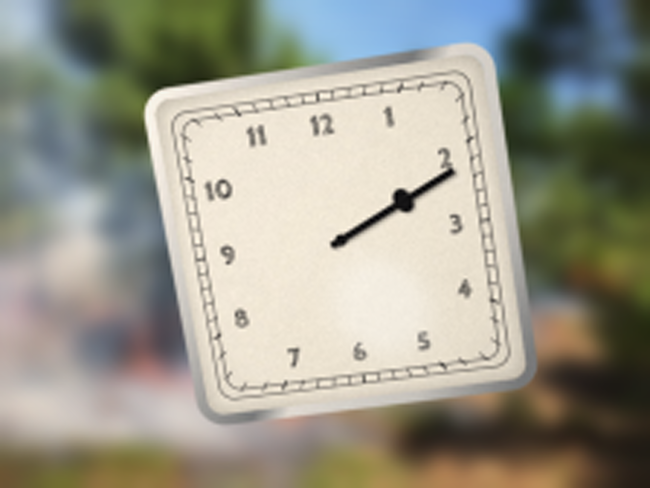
2:11
